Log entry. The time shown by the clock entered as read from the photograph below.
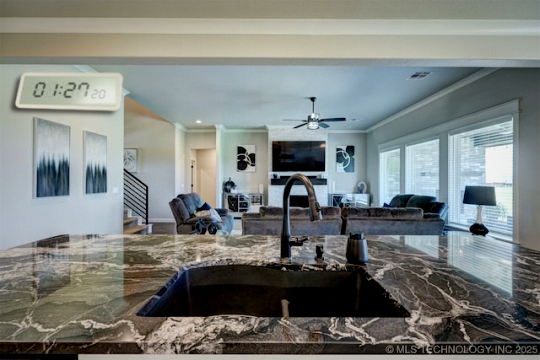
1:27:20
